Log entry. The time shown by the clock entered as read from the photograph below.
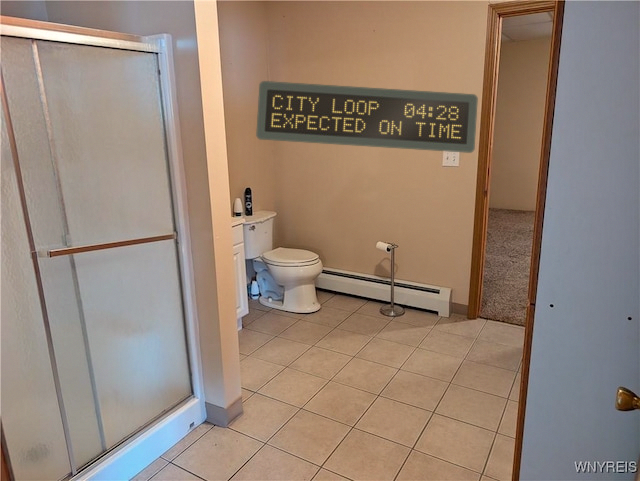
4:28
